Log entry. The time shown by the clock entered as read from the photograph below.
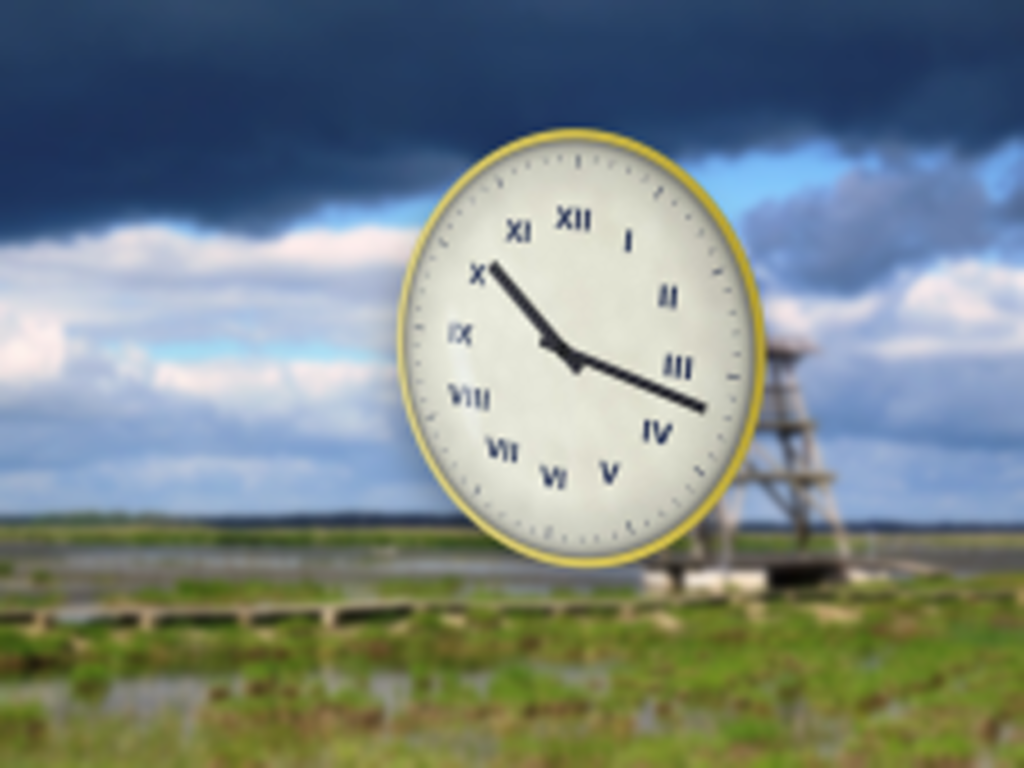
10:17
